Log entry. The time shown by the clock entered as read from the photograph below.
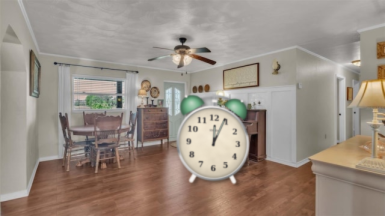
12:04
